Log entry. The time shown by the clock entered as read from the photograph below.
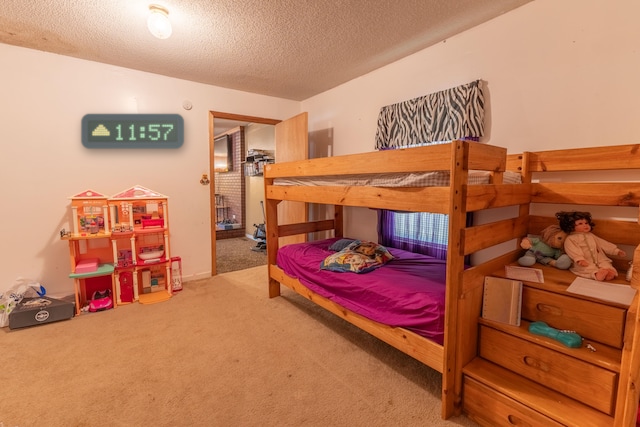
11:57
